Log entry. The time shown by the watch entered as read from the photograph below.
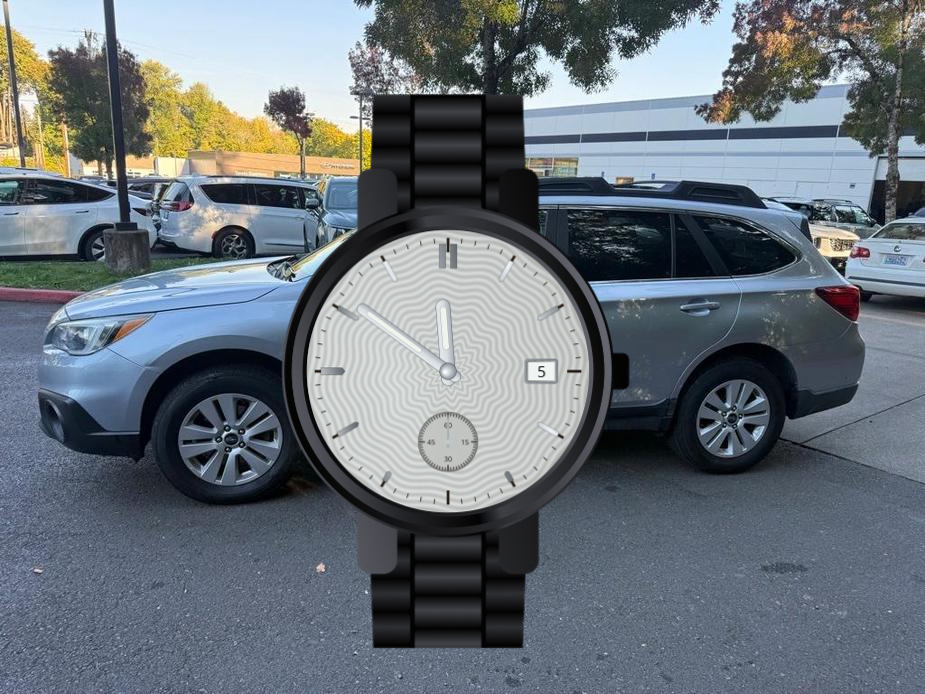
11:51
